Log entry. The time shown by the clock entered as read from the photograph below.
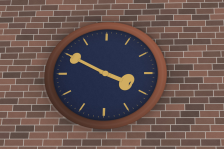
3:50
